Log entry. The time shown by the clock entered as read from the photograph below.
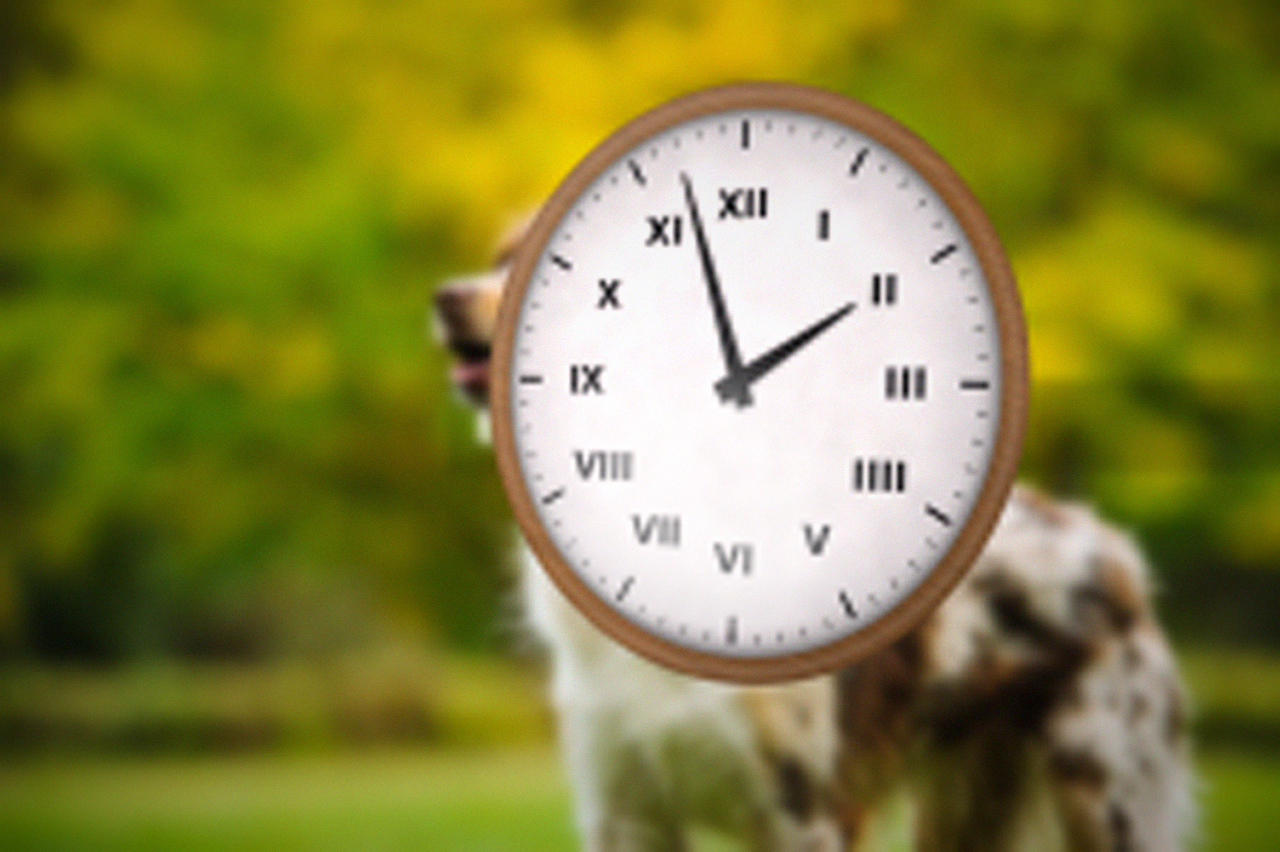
1:57
